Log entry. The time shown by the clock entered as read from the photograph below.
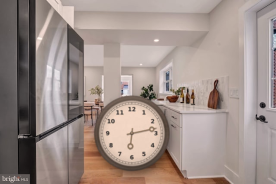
6:13
